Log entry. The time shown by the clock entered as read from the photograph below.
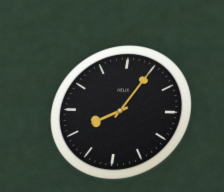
8:05
